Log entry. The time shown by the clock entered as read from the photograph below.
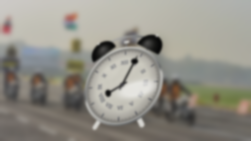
8:04
